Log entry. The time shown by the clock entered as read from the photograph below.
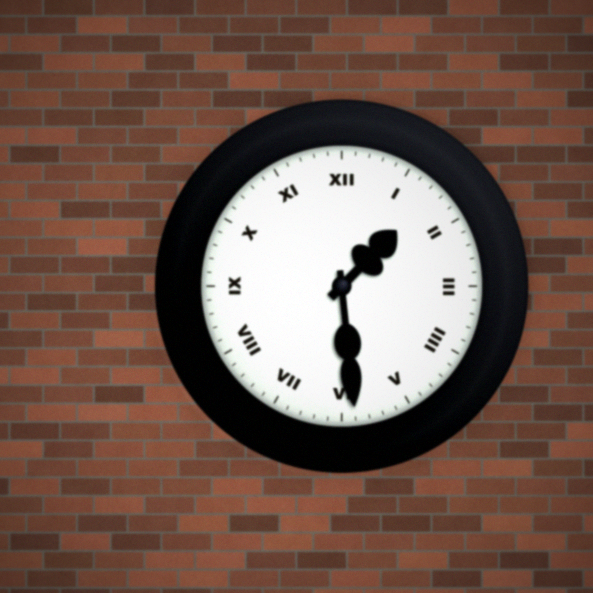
1:29
